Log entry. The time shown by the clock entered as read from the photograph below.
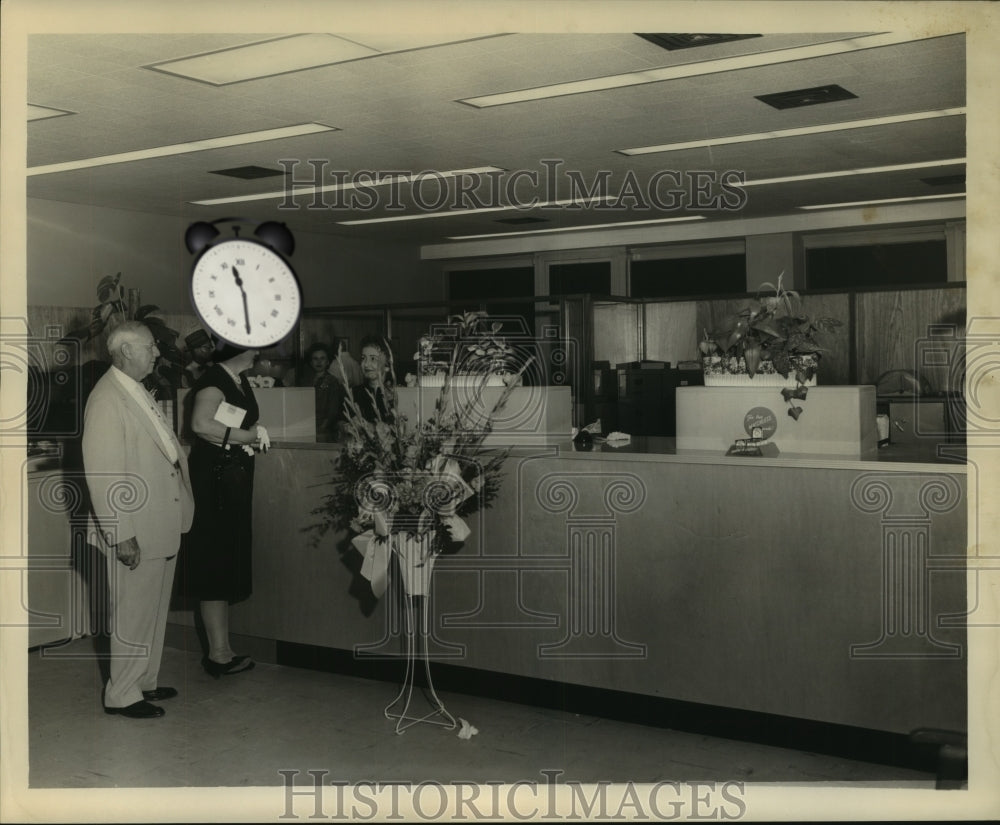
11:30
